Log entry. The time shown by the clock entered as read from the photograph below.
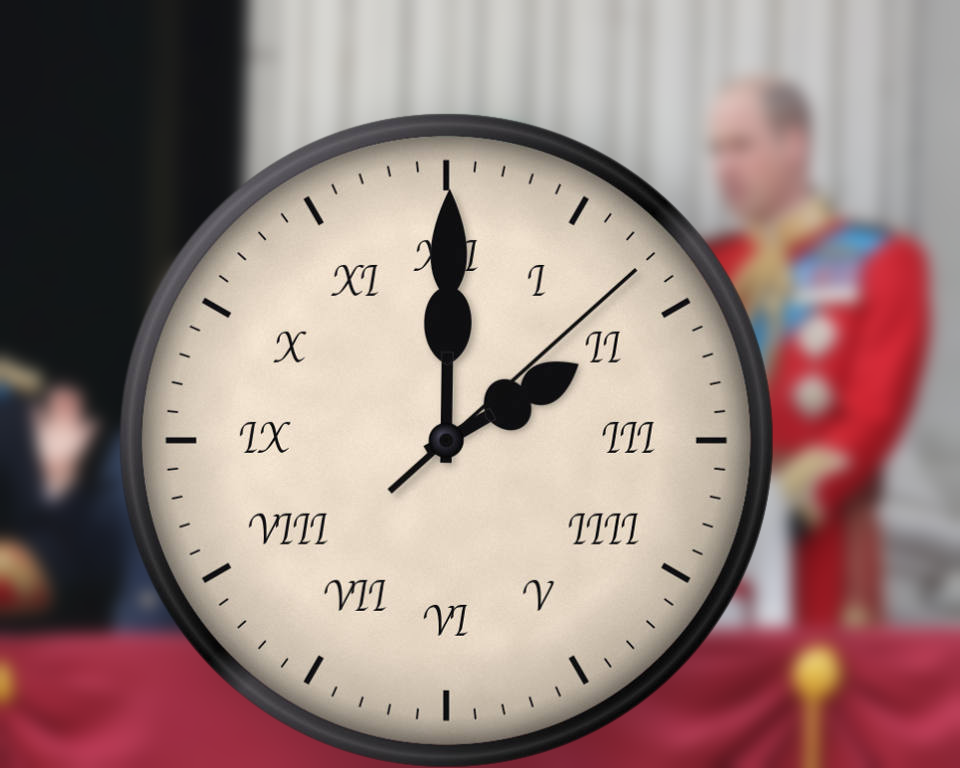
2:00:08
